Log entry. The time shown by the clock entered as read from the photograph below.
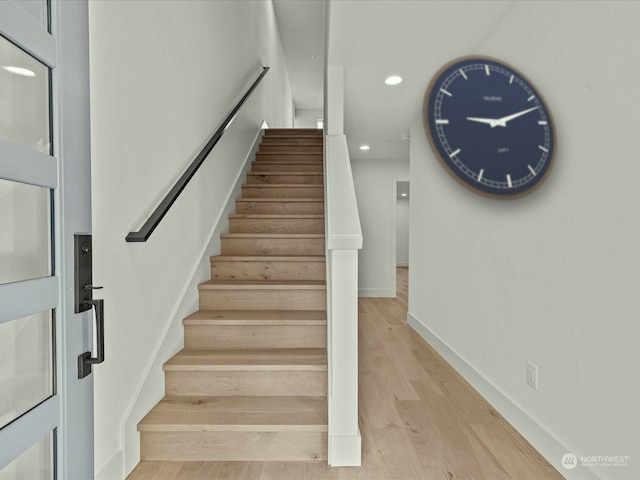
9:12
